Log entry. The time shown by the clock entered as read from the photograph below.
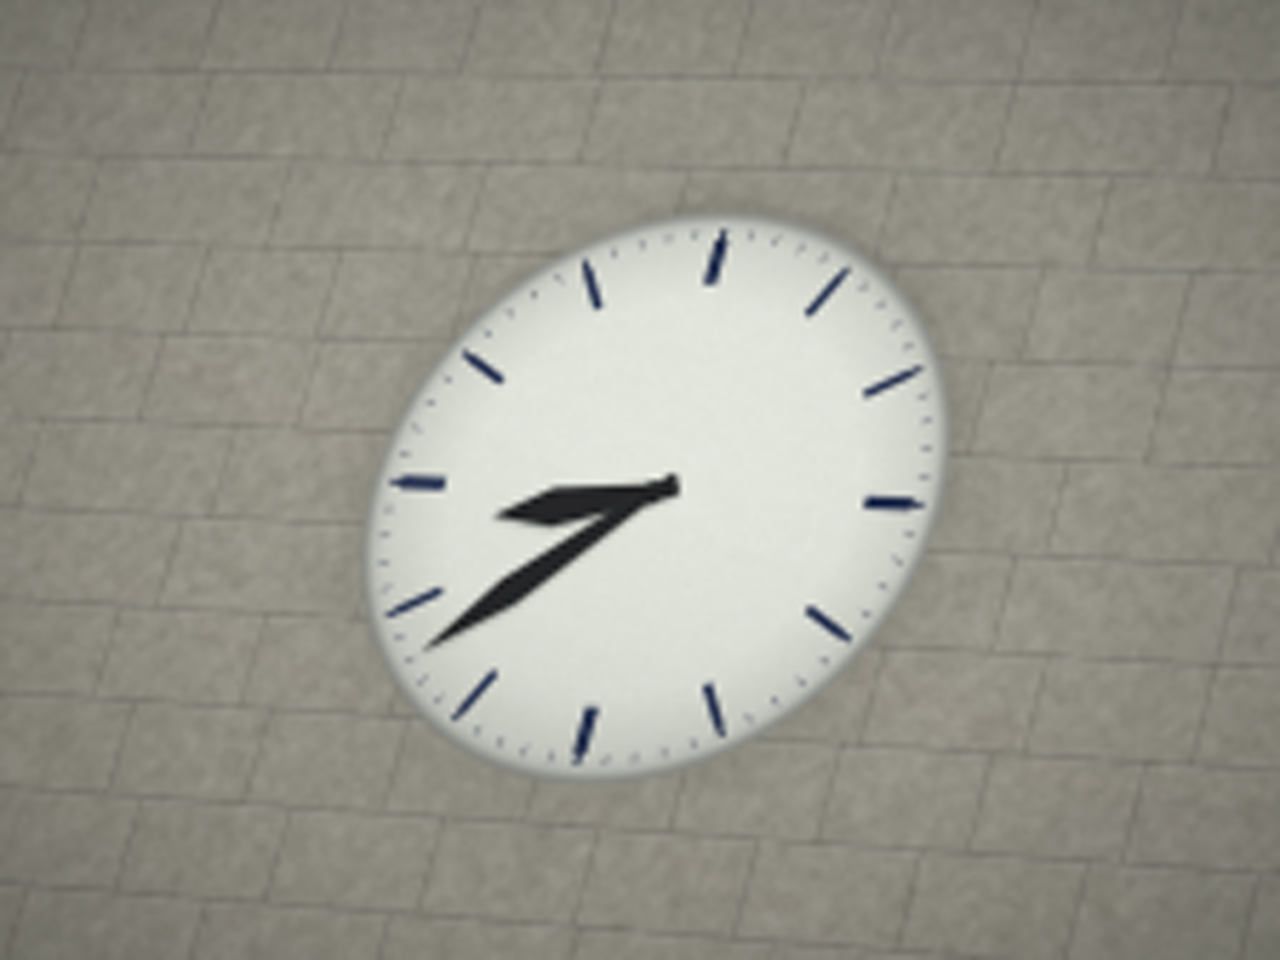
8:38
